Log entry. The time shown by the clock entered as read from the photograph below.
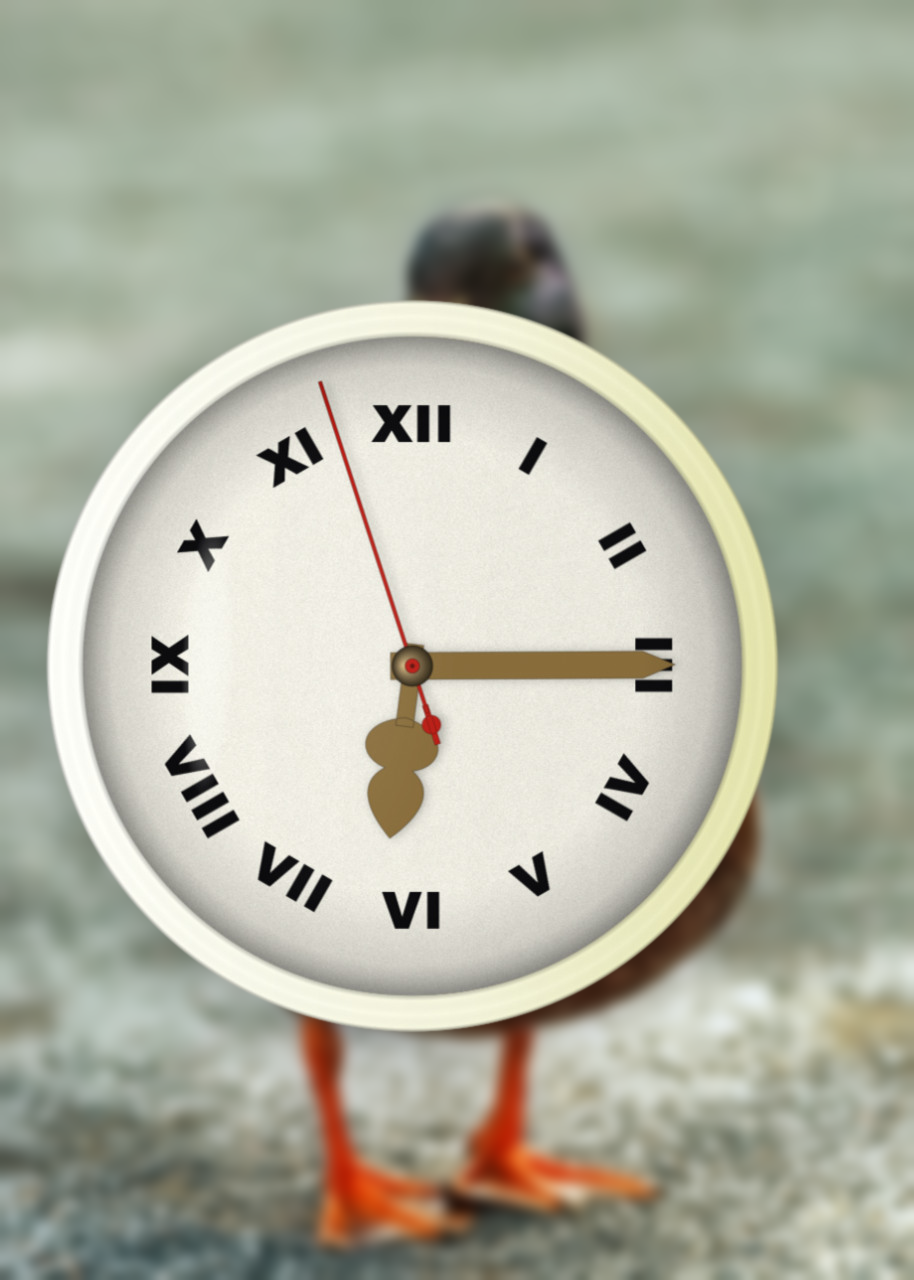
6:14:57
